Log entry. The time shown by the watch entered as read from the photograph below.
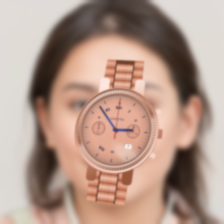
2:53
